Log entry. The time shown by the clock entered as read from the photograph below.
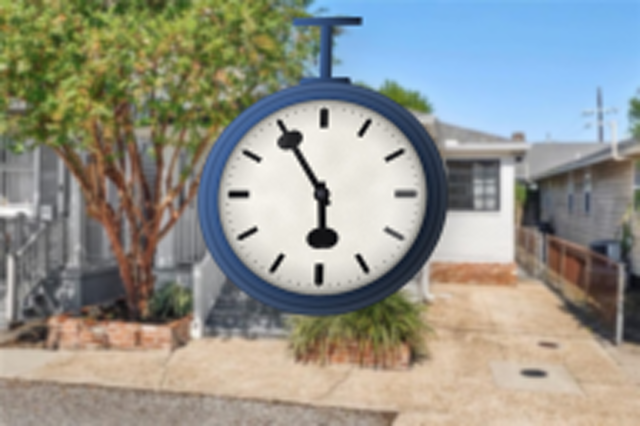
5:55
